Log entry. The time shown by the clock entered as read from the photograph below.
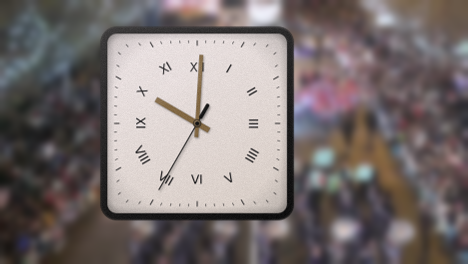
10:00:35
